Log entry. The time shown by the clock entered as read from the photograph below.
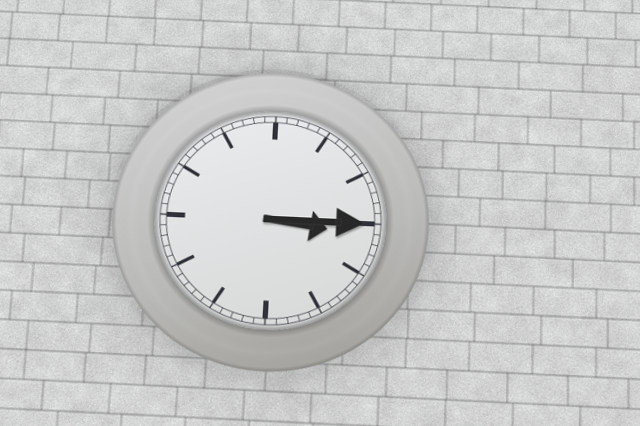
3:15
